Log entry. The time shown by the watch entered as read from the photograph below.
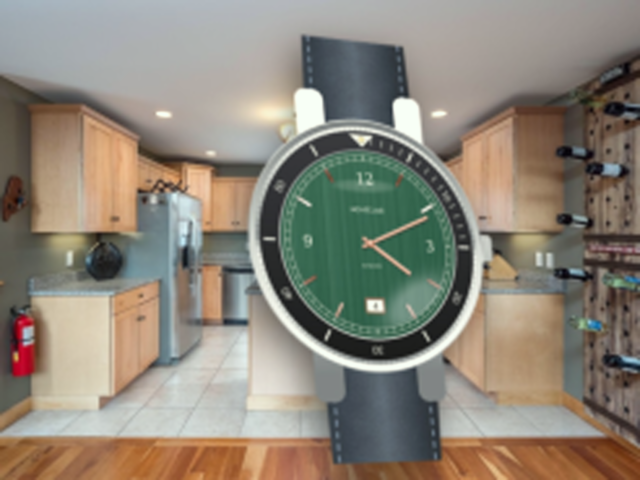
4:11
